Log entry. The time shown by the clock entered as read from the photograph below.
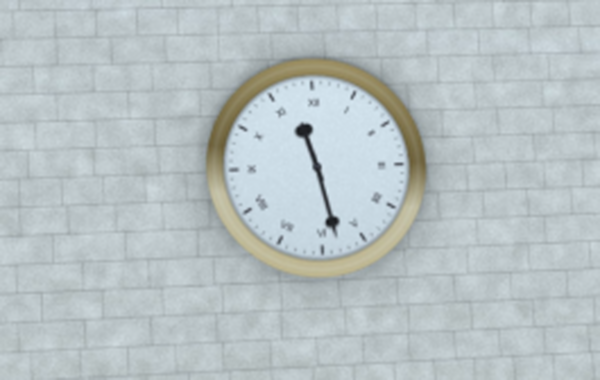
11:28
